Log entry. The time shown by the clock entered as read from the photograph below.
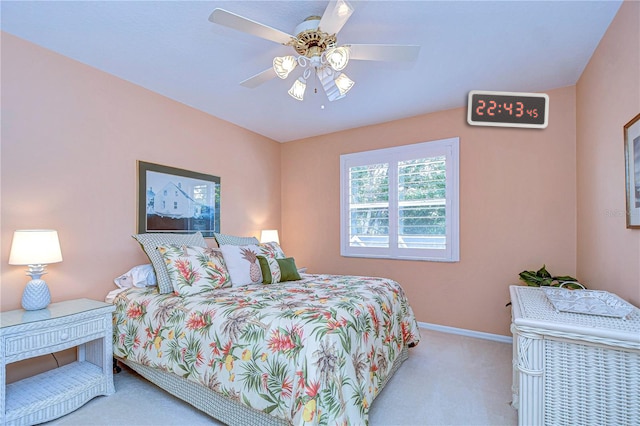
22:43:45
